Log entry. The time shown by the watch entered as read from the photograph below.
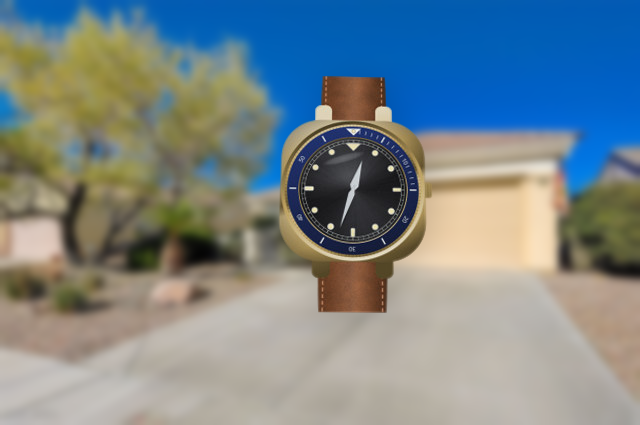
12:33
